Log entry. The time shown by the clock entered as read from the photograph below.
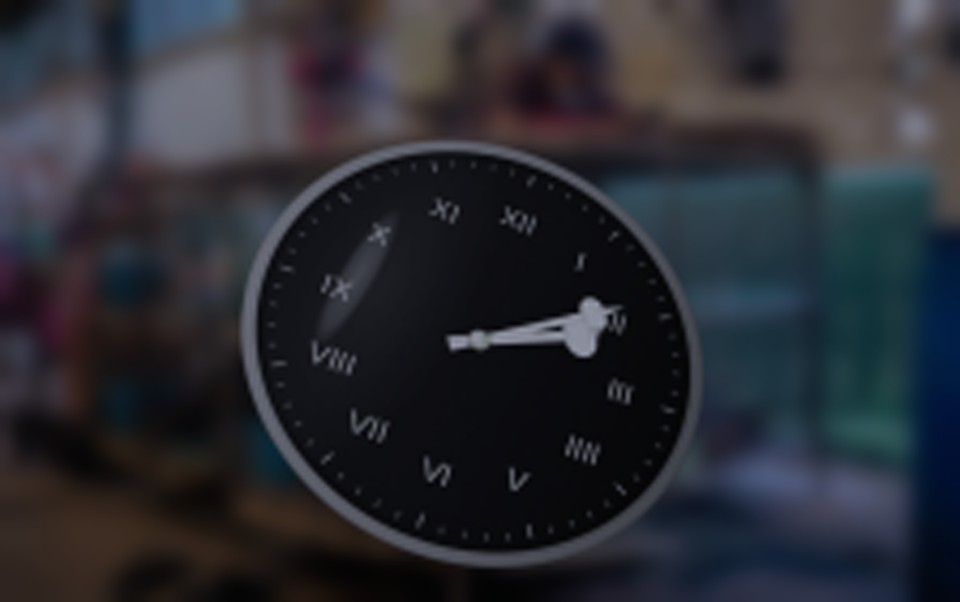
2:09
